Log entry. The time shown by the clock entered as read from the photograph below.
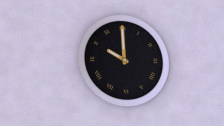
10:00
